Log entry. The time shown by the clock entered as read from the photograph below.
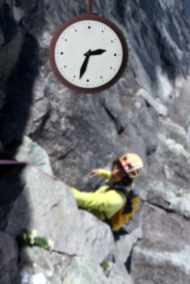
2:33
